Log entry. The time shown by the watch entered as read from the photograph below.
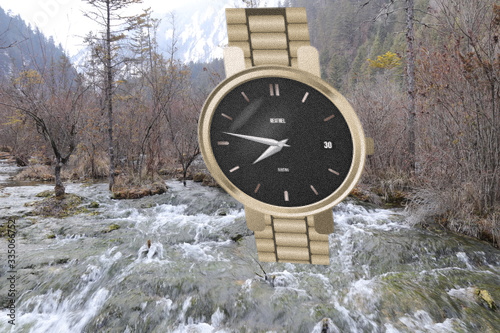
7:47
